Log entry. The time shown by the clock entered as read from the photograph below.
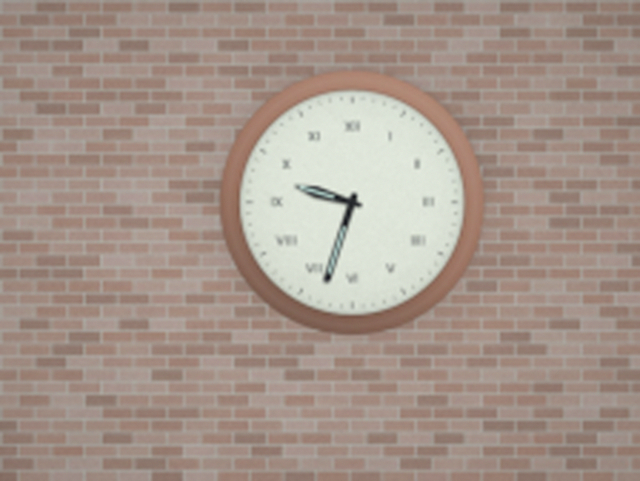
9:33
